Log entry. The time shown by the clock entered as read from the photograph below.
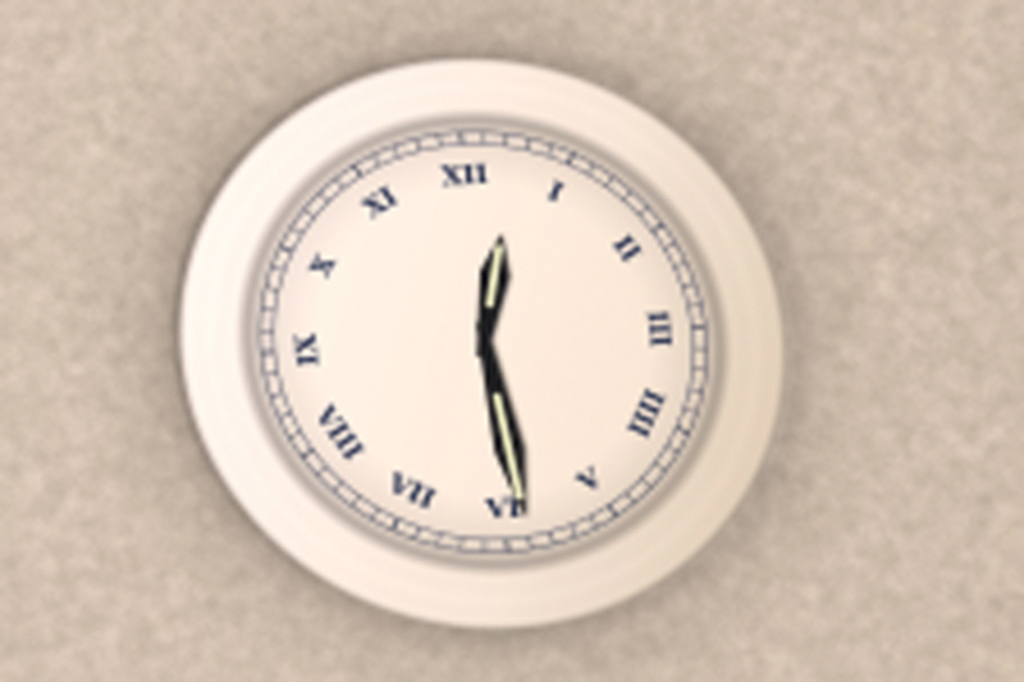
12:29
